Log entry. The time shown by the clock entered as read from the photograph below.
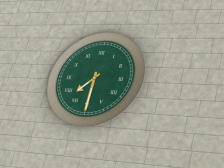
7:30
